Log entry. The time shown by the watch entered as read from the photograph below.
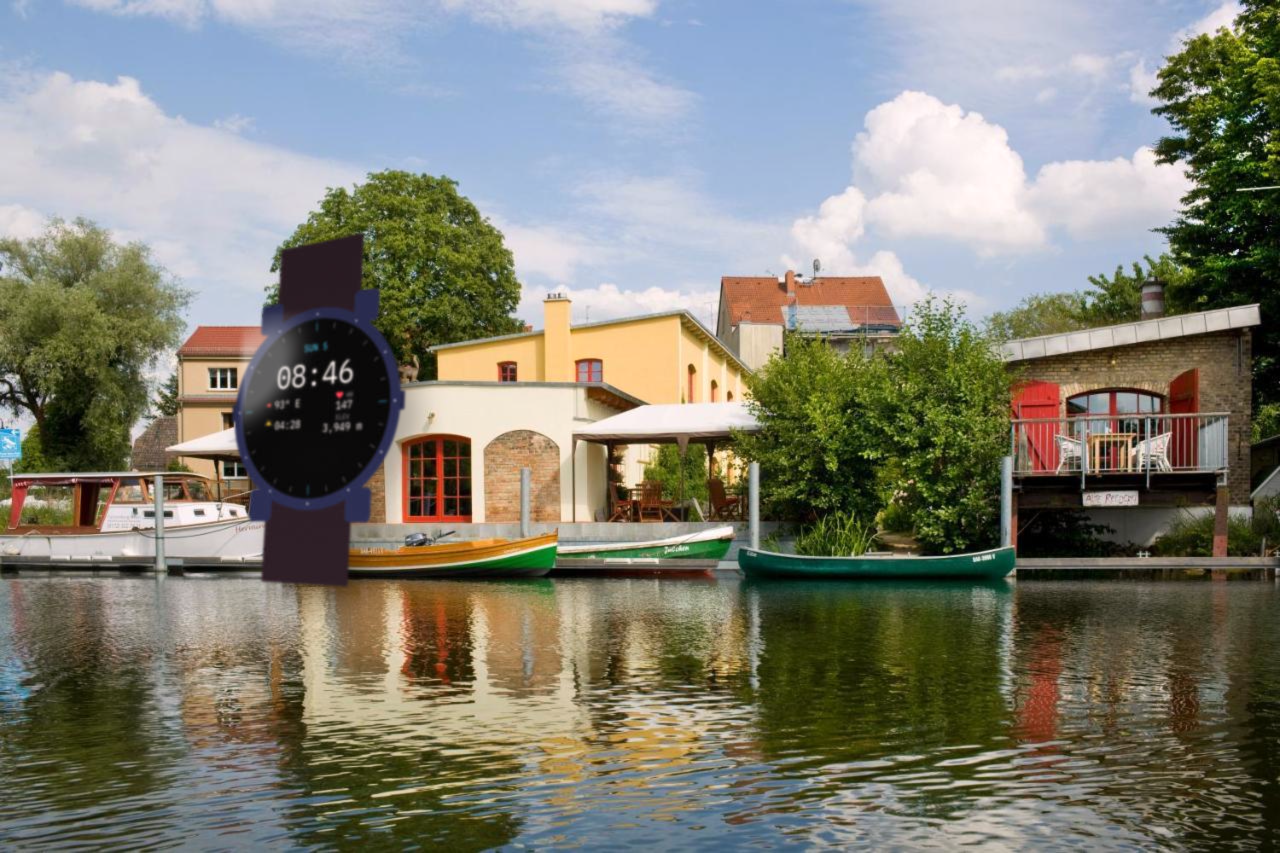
8:46
